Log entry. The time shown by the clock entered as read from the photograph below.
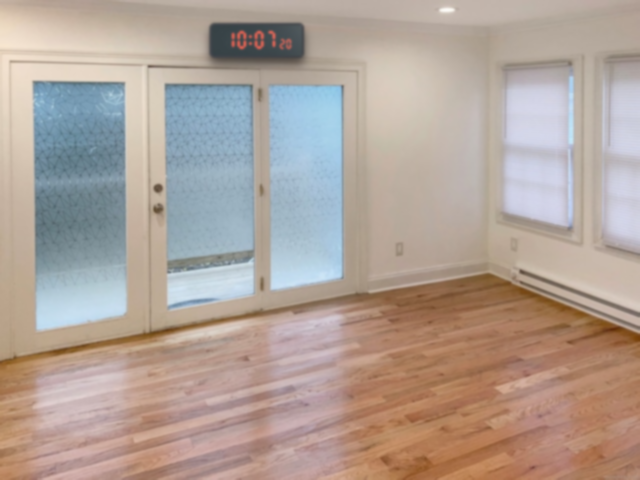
10:07
